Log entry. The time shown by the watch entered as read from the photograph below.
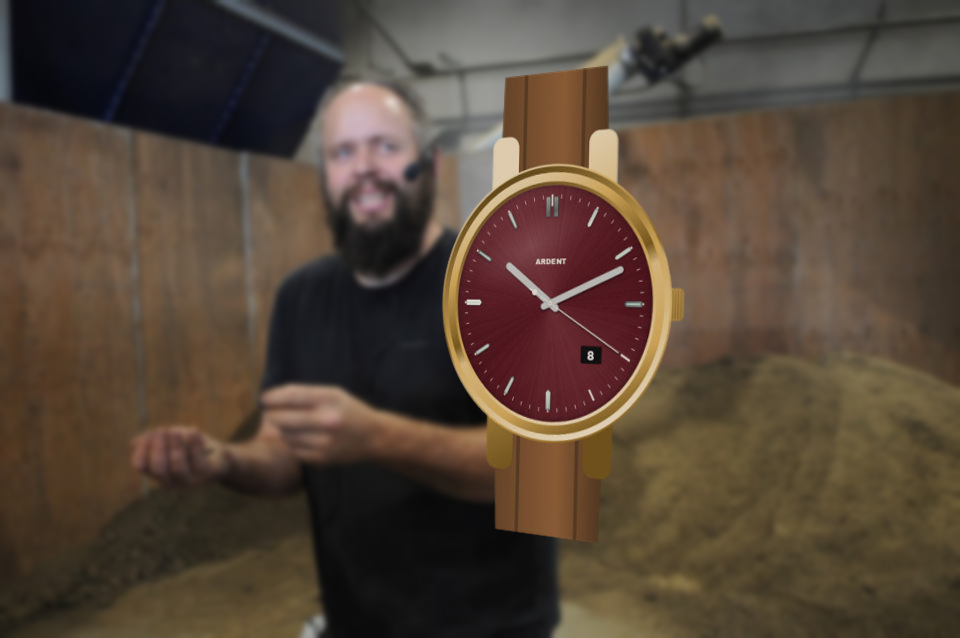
10:11:20
